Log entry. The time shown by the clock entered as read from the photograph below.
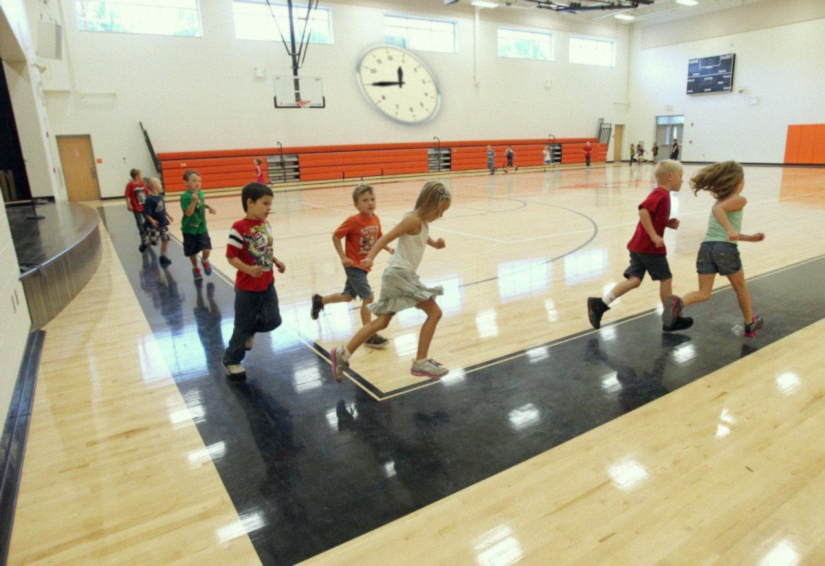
12:45
